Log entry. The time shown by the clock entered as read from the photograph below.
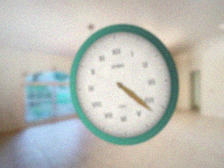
4:22
